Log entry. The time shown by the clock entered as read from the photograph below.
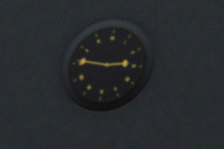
2:46
